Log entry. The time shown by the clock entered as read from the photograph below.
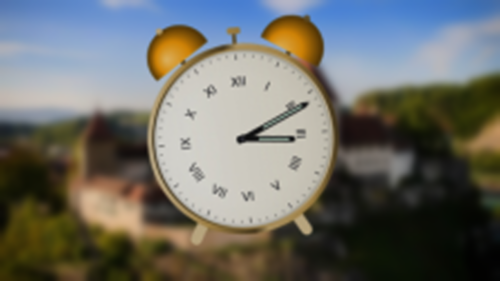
3:11
